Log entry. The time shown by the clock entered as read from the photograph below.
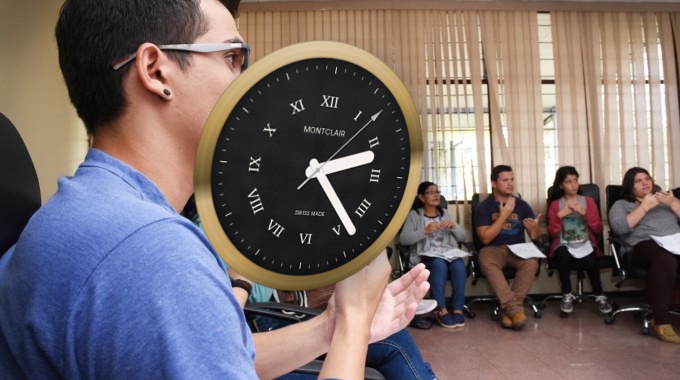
2:23:07
